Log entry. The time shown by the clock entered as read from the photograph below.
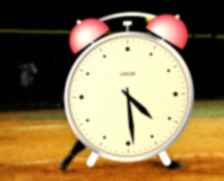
4:29
